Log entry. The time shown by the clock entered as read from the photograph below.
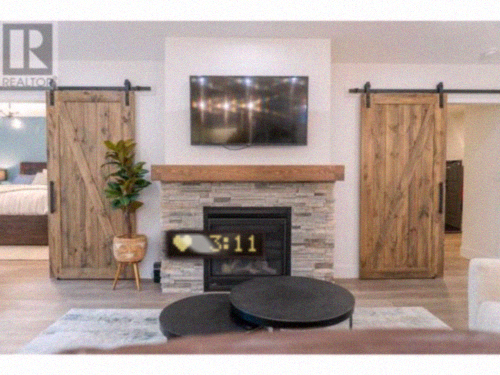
3:11
